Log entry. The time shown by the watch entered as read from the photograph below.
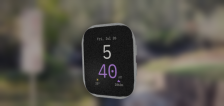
5:40
